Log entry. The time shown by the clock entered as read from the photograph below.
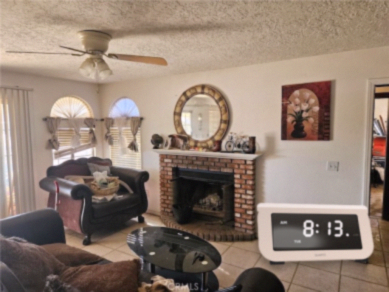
8:13
